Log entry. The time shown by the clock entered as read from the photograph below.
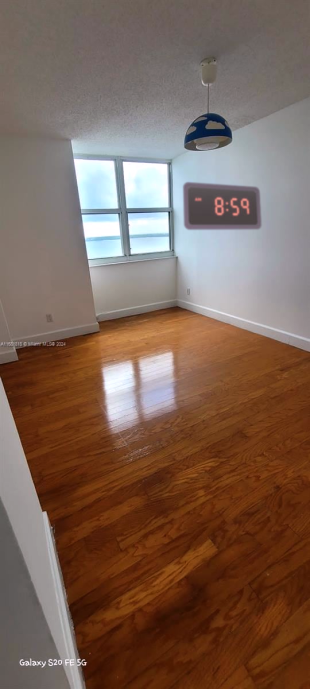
8:59
